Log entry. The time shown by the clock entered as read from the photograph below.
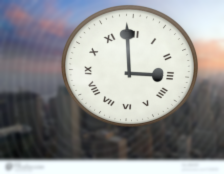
2:59
